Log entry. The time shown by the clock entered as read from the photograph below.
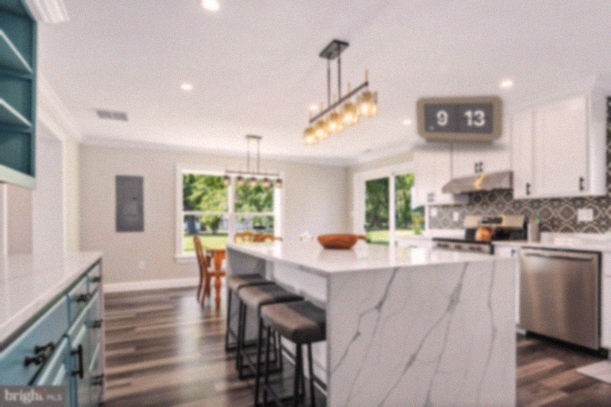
9:13
